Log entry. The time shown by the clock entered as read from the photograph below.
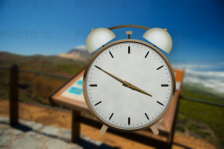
3:50
